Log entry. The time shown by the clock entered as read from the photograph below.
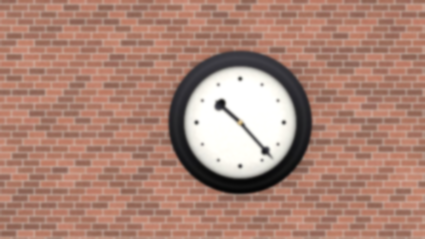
10:23
